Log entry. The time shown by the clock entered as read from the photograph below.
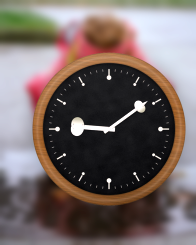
9:09
